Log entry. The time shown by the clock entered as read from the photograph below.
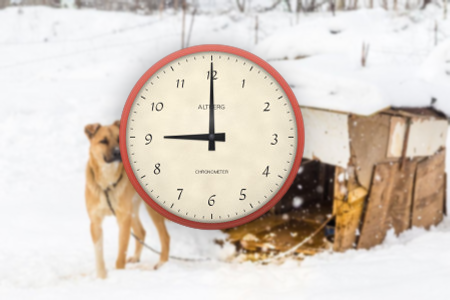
9:00
